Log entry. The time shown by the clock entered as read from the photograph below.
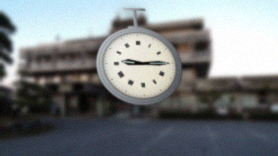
9:15
